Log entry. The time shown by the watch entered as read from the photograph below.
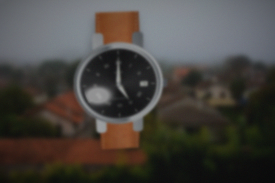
5:00
